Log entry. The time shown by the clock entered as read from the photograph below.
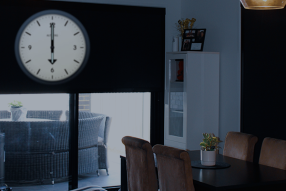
6:00
